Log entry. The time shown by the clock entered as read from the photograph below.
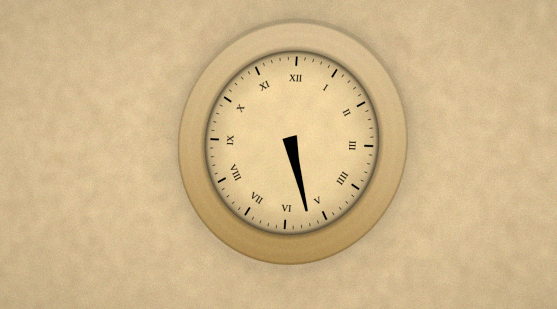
5:27
